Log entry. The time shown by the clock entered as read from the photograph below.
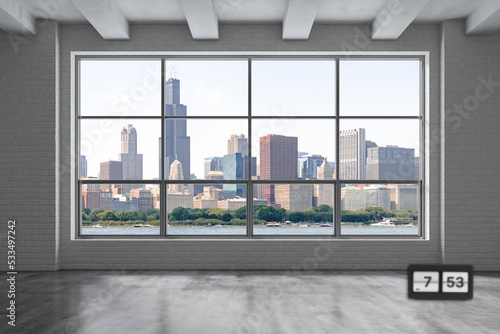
7:53
